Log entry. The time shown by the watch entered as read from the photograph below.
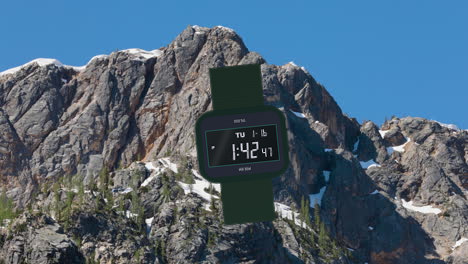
1:42:47
